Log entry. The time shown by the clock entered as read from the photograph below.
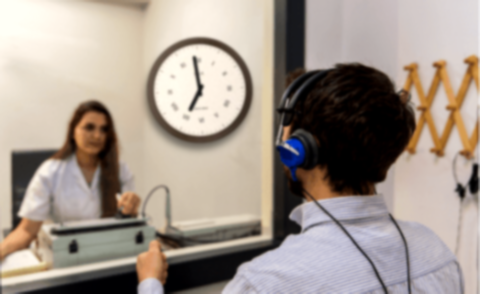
6:59
